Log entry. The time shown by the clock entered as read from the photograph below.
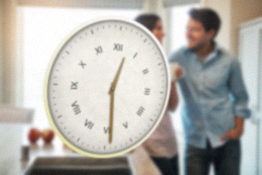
12:29
